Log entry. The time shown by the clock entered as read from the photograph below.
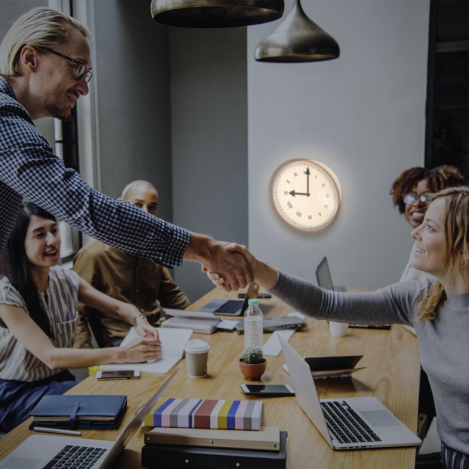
9:01
